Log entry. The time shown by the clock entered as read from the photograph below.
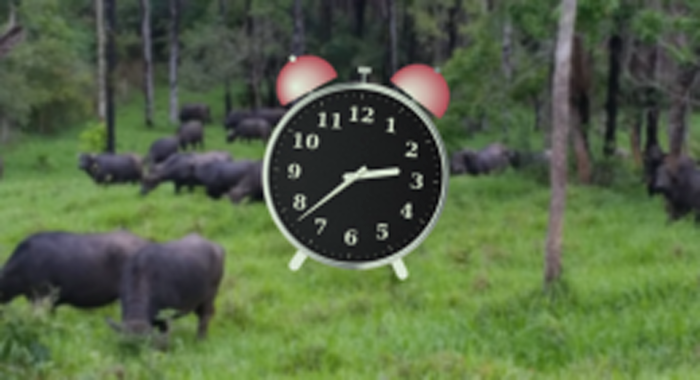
2:38
